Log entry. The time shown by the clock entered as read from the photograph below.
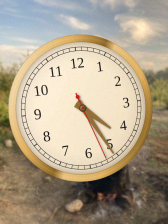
4:25:27
